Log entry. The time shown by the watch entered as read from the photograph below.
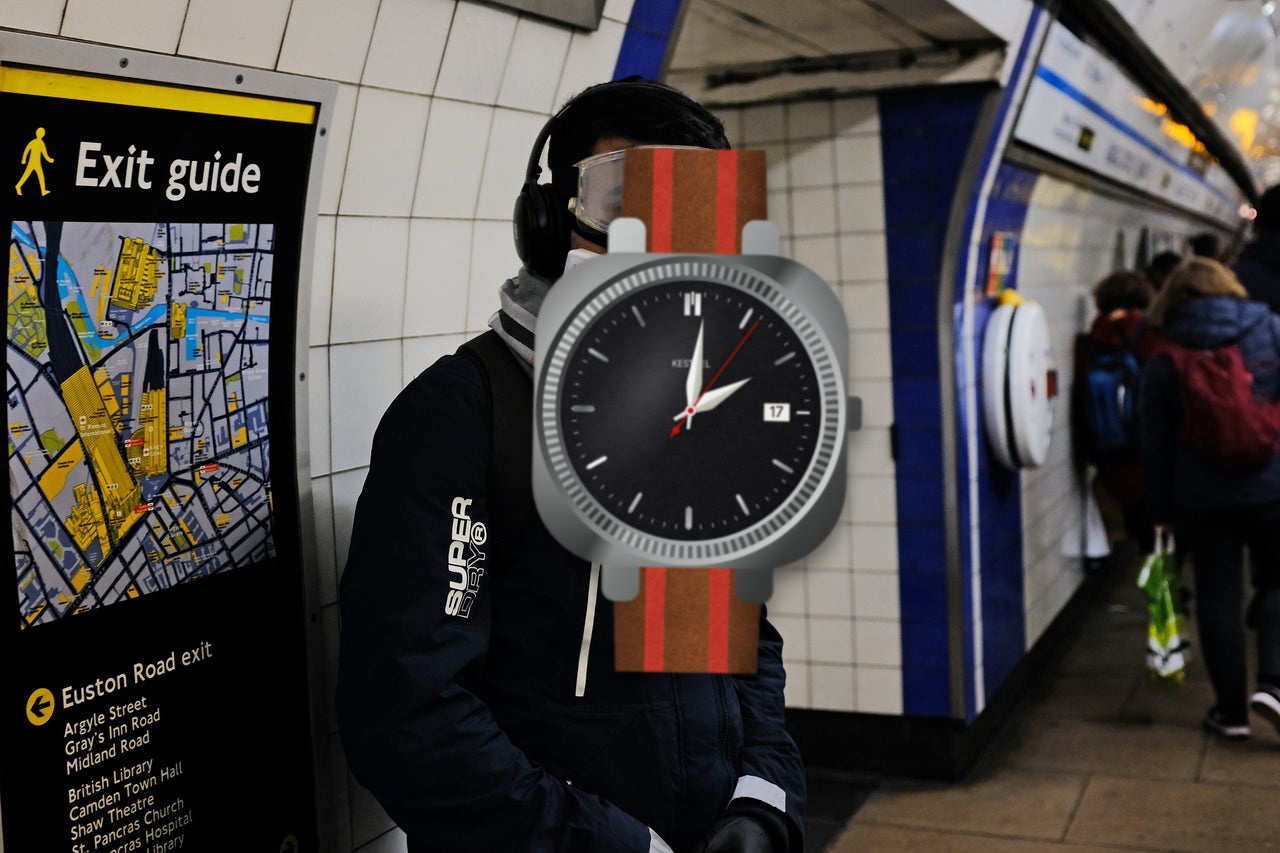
2:01:06
